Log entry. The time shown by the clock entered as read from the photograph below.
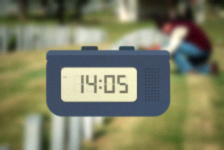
14:05
